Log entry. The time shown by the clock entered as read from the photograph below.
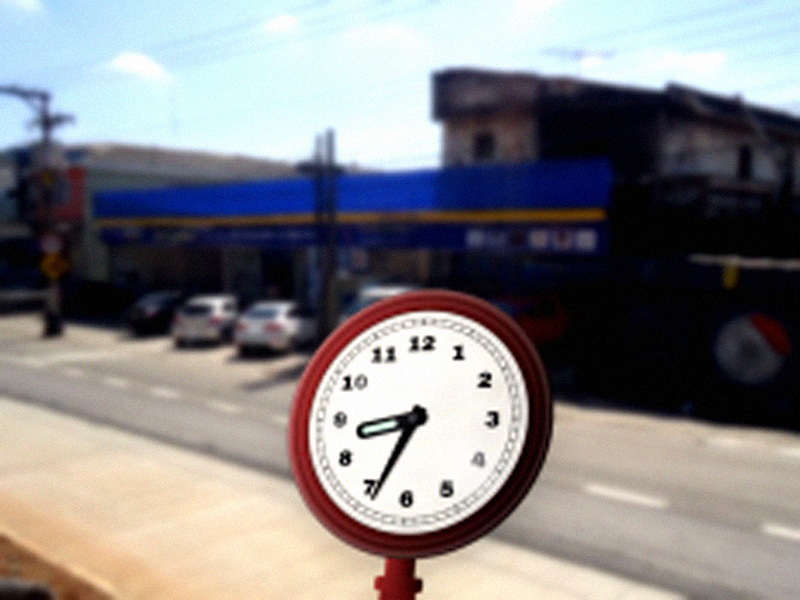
8:34
